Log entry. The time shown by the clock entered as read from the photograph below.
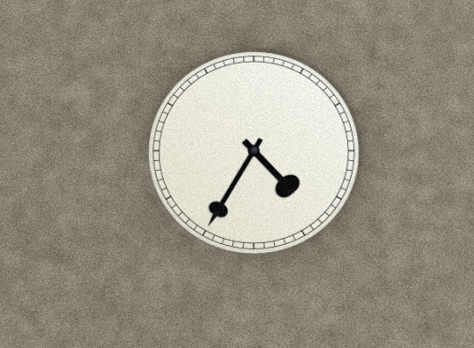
4:35
